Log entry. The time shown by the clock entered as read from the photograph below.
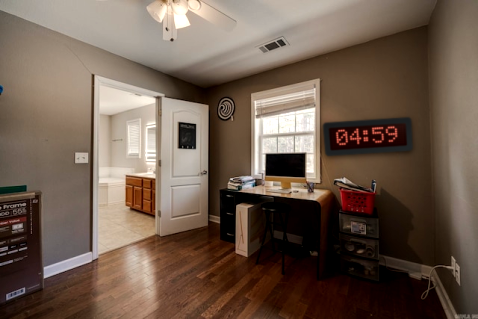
4:59
